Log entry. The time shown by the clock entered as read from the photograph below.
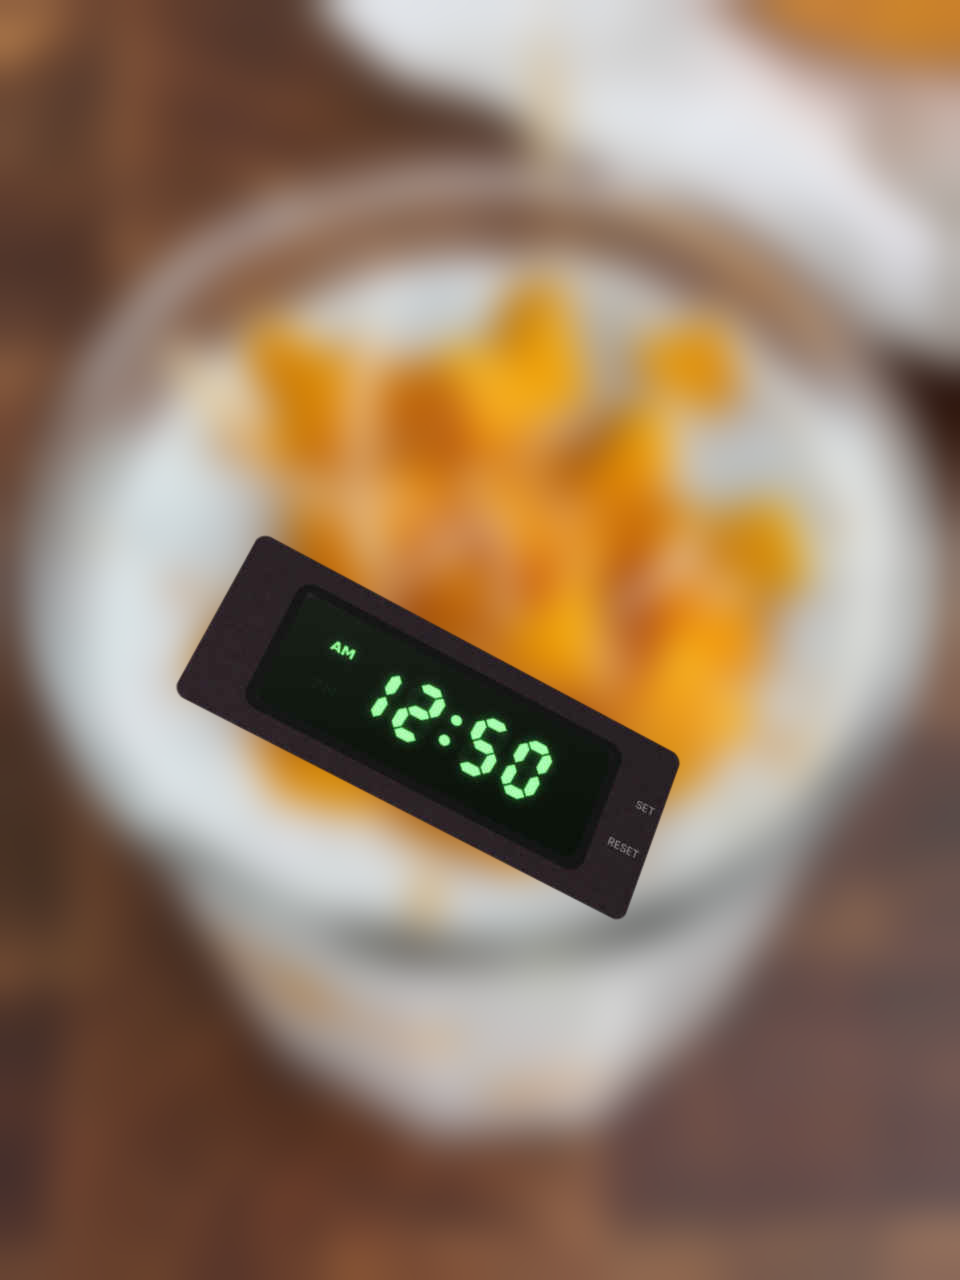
12:50
